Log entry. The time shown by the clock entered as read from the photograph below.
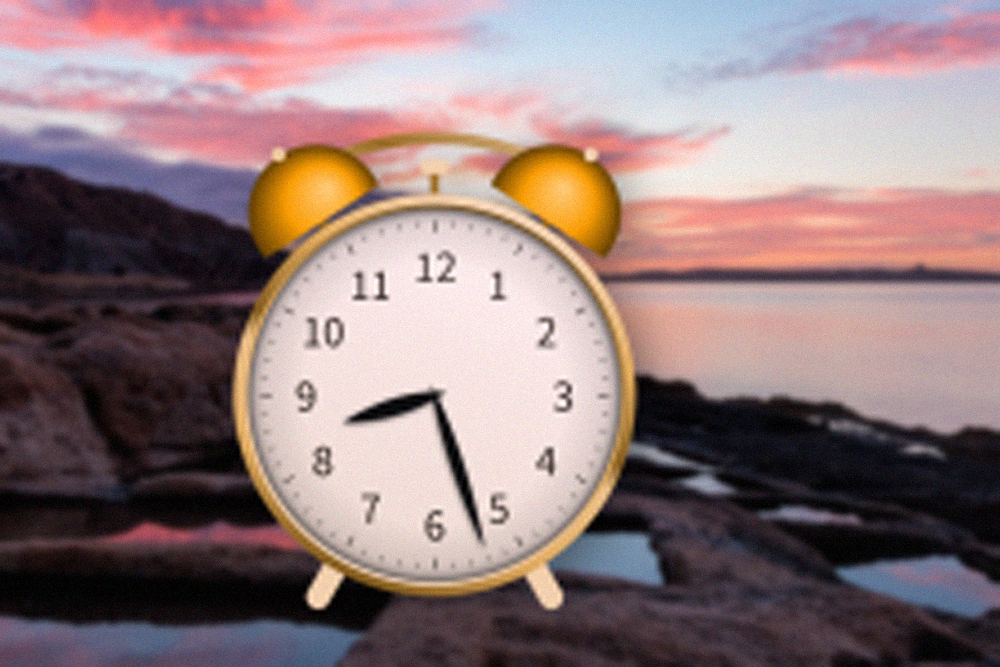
8:27
